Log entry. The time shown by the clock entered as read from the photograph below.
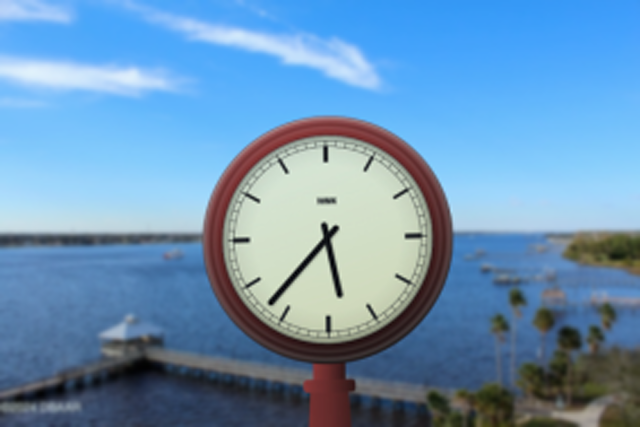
5:37
